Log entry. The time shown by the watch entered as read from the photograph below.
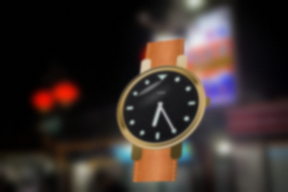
6:25
